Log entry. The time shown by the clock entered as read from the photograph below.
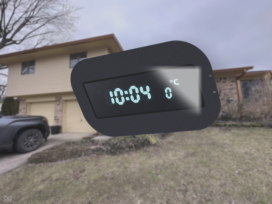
10:04
